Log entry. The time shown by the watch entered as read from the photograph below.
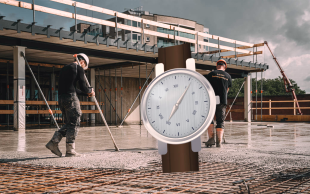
7:06
